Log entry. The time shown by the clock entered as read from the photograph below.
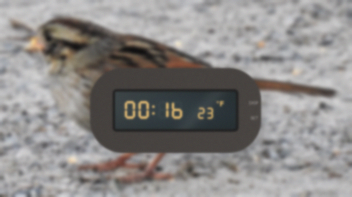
0:16
